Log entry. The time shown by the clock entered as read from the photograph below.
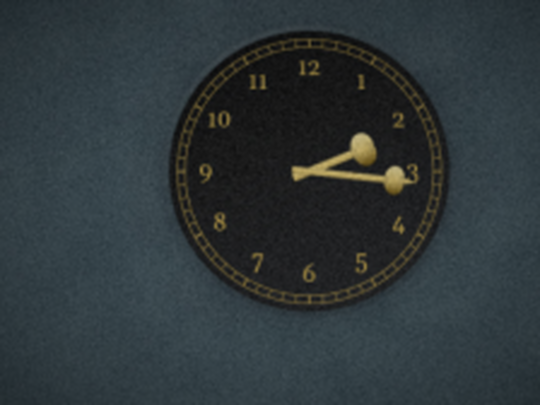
2:16
